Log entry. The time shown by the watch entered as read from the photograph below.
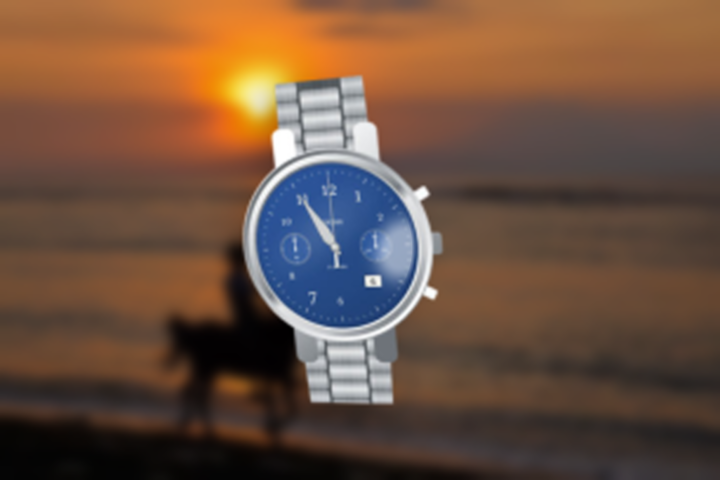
10:55
